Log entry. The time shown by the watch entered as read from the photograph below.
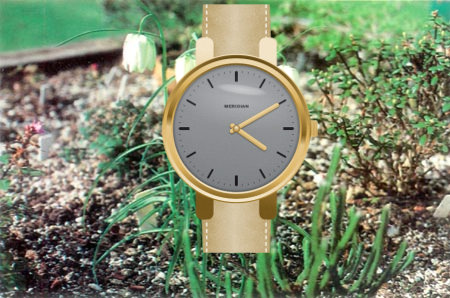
4:10
